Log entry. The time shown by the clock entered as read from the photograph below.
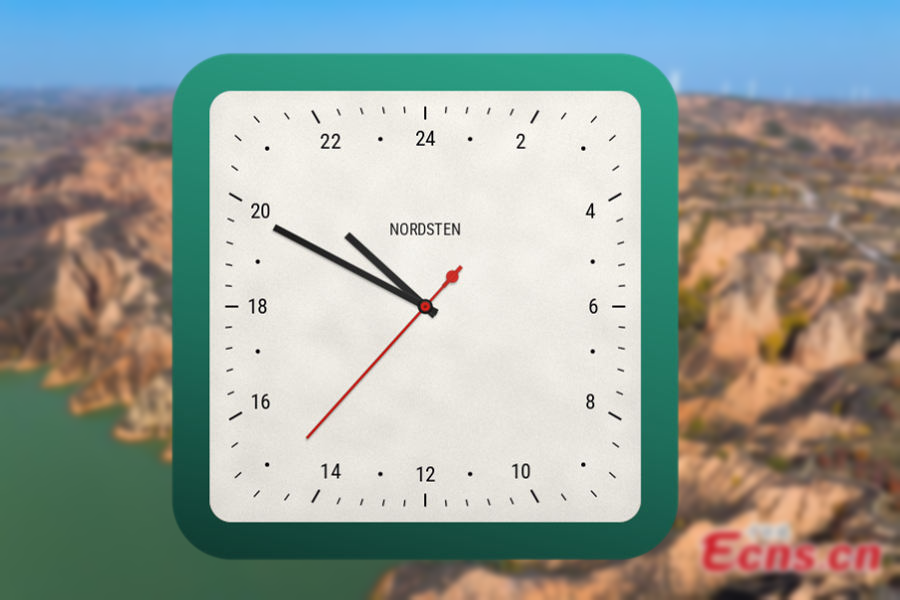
20:49:37
